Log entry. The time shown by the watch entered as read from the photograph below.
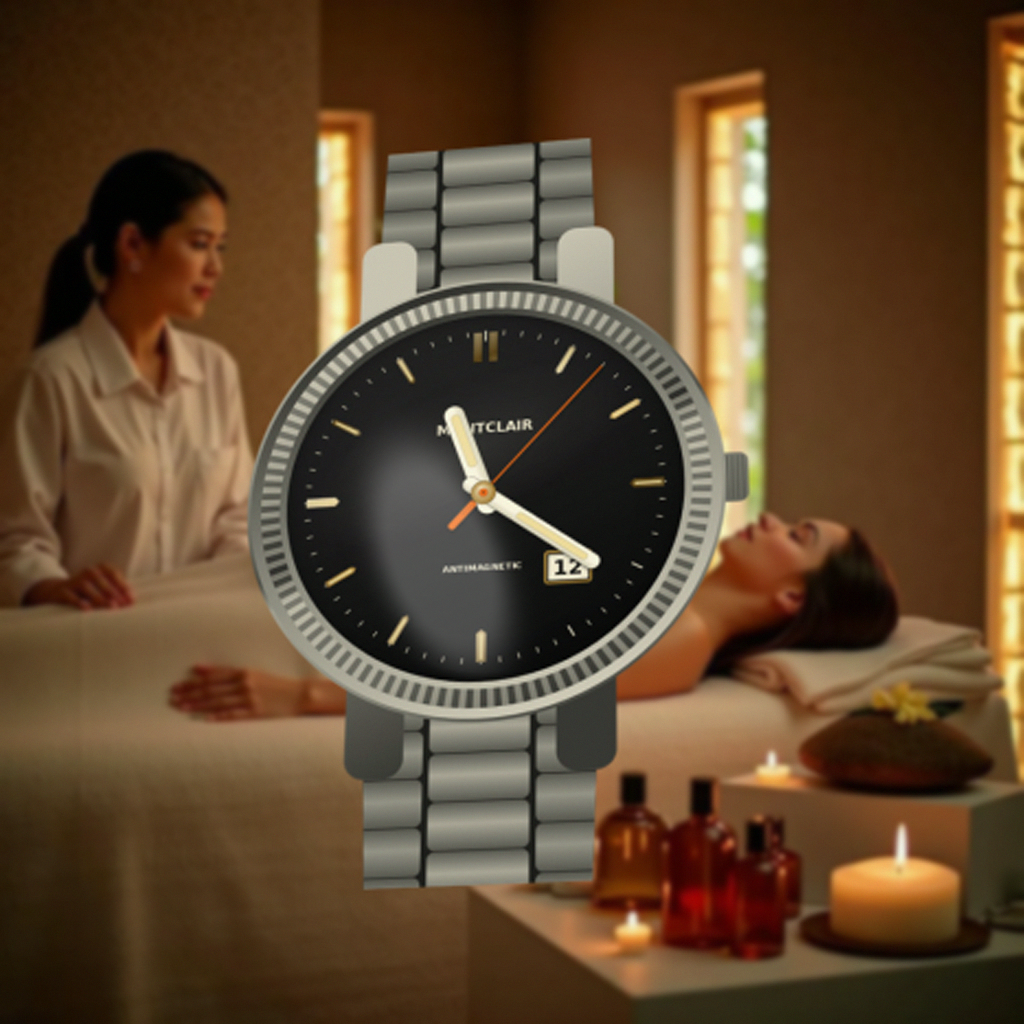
11:21:07
